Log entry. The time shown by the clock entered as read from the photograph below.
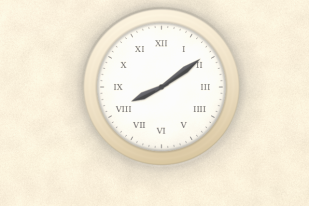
8:09
